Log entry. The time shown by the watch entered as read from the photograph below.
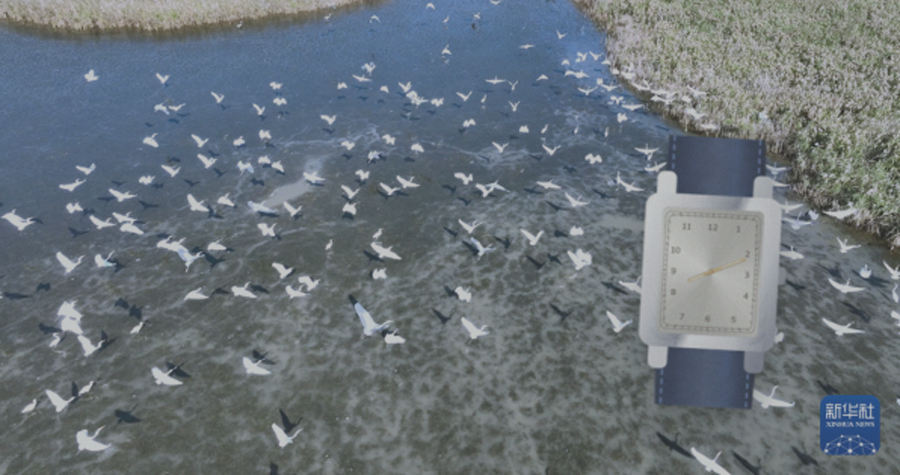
8:11
